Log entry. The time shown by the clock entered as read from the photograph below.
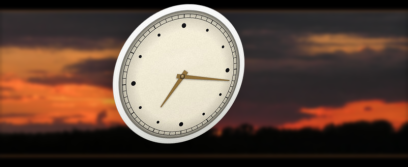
7:17
